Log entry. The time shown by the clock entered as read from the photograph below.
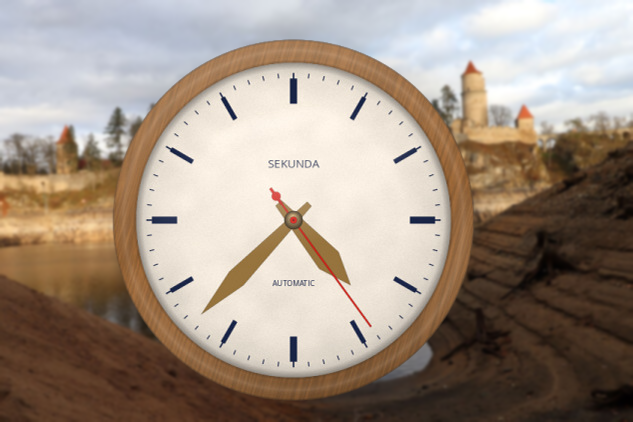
4:37:24
